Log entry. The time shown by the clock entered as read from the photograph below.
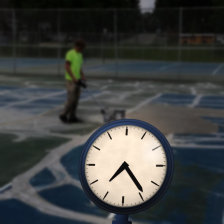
7:24
